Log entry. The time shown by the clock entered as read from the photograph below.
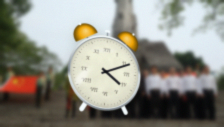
4:11
